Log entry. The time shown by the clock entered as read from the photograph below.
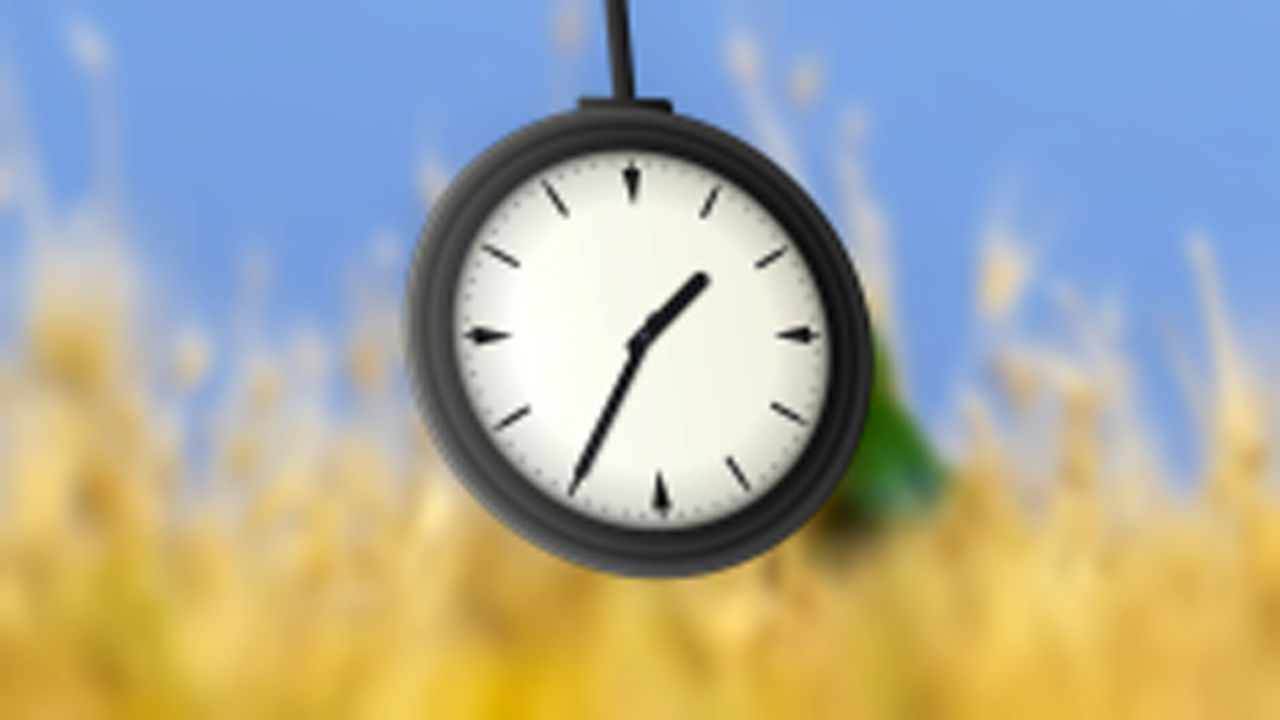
1:35
